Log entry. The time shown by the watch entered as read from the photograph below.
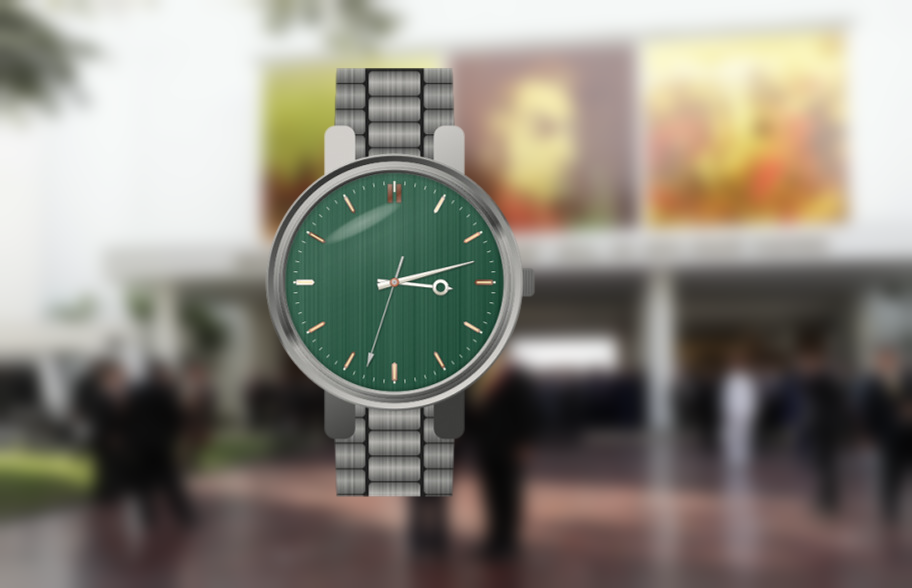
3:12:33
